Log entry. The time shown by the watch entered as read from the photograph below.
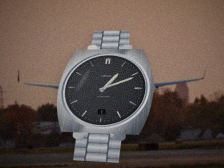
1:11
